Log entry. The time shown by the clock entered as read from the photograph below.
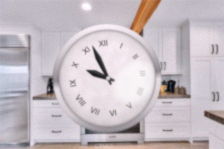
9:57
